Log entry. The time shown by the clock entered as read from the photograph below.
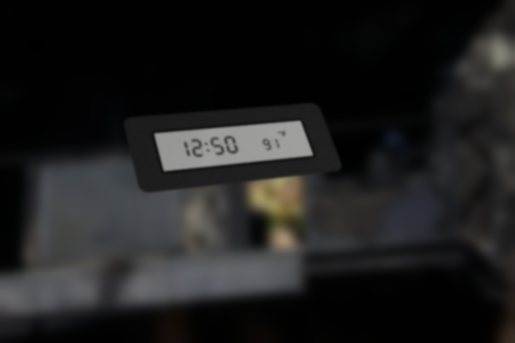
12:50
